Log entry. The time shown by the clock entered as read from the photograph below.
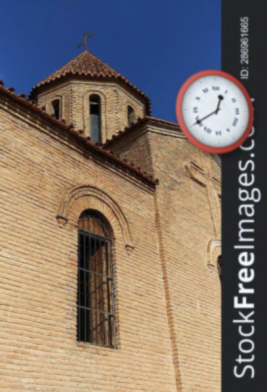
12:40
